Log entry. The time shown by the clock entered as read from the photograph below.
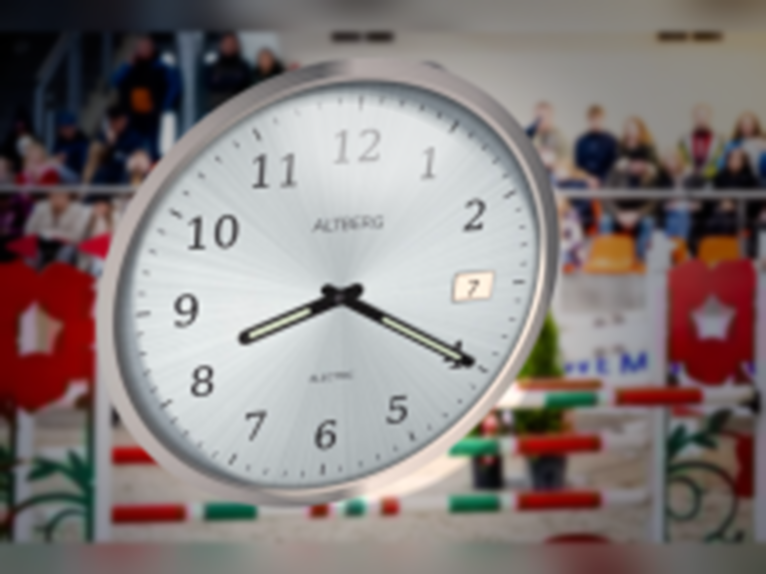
8:20
